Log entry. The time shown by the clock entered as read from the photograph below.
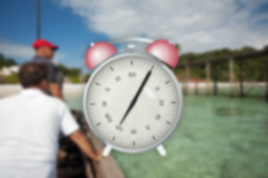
7:05
